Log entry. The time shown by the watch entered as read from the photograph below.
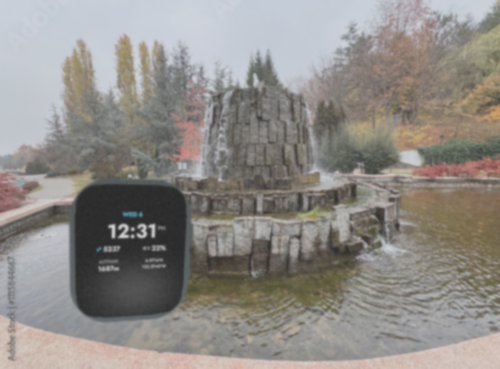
12:31
